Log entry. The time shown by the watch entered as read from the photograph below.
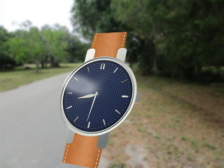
8:31
